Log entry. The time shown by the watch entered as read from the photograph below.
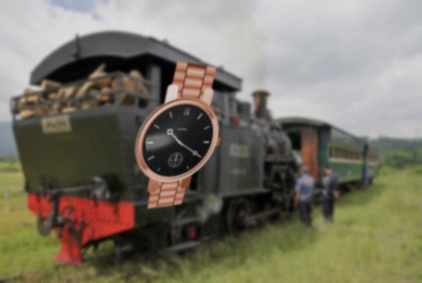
10:20
